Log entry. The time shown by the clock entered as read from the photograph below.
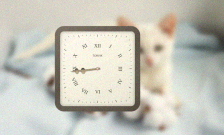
8:44
